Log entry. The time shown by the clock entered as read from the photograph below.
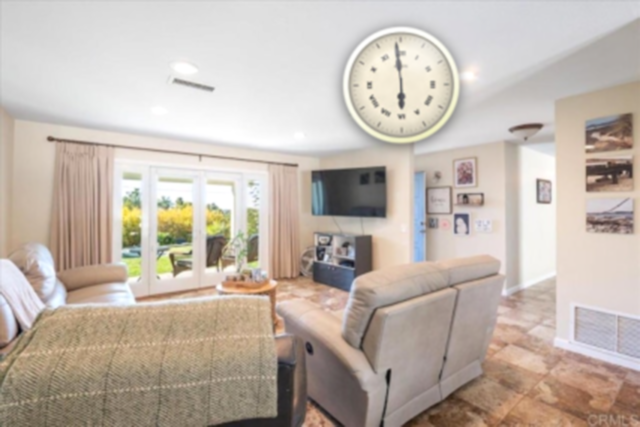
5:59
